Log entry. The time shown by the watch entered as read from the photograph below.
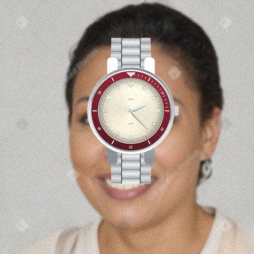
2:23
